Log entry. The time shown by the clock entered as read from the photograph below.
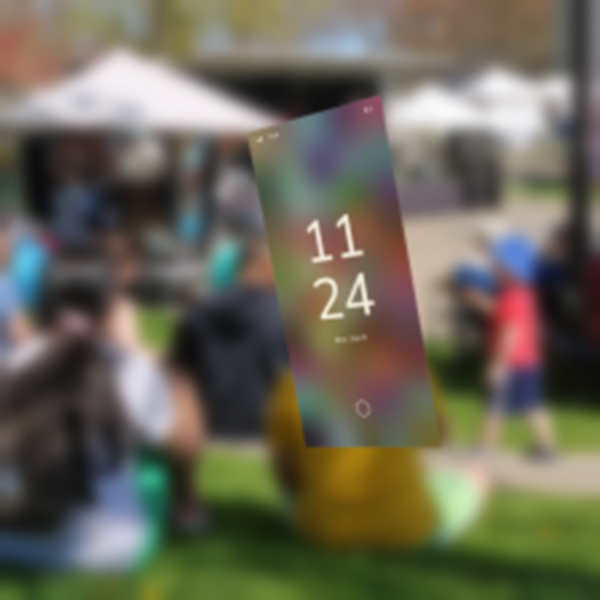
11:24
